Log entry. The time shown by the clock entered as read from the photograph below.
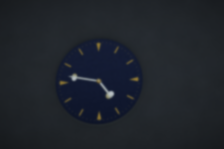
4:47
